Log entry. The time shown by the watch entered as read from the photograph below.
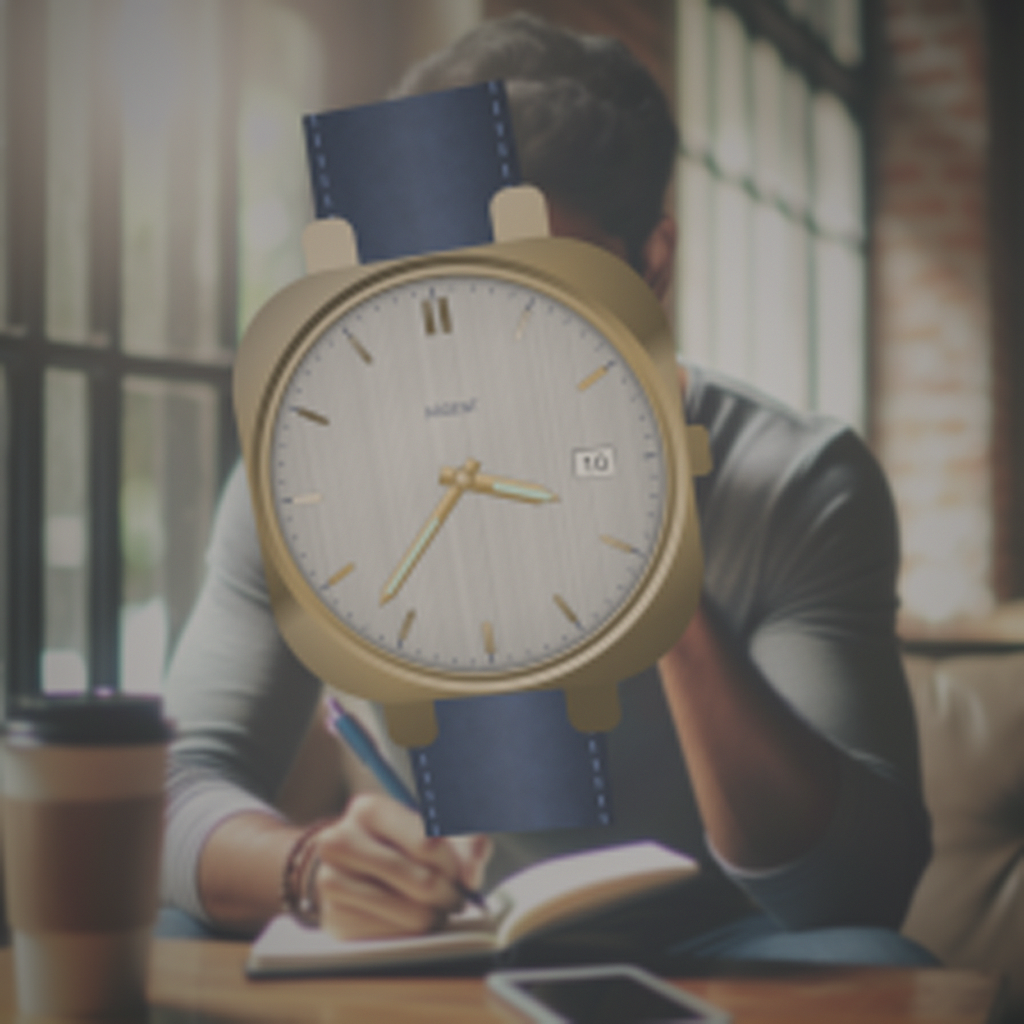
3:37
